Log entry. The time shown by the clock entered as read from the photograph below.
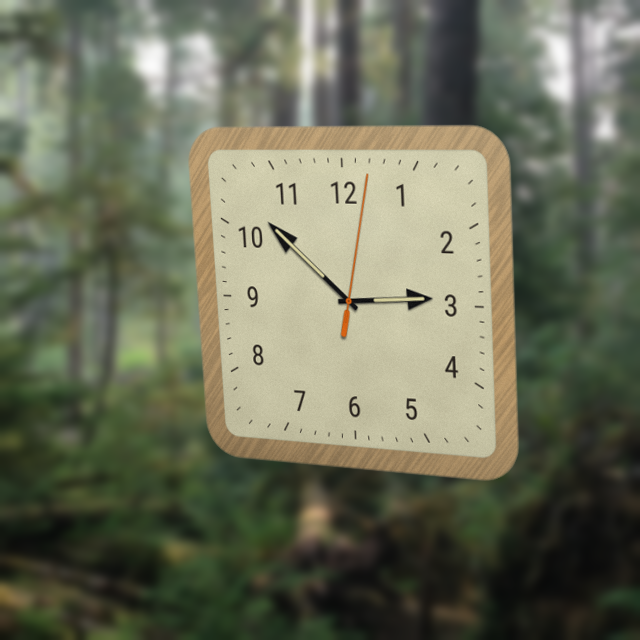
2:52:02
